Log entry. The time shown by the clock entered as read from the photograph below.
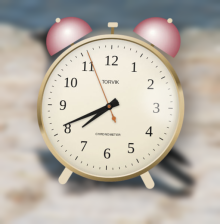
7:40:56
